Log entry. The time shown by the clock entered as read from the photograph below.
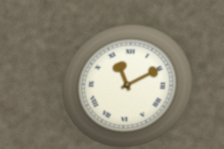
11:10
